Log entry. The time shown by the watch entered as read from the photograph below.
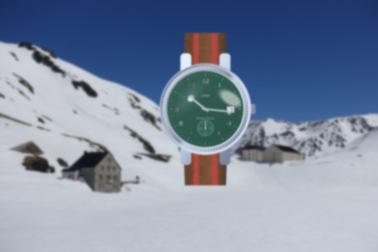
10:16
